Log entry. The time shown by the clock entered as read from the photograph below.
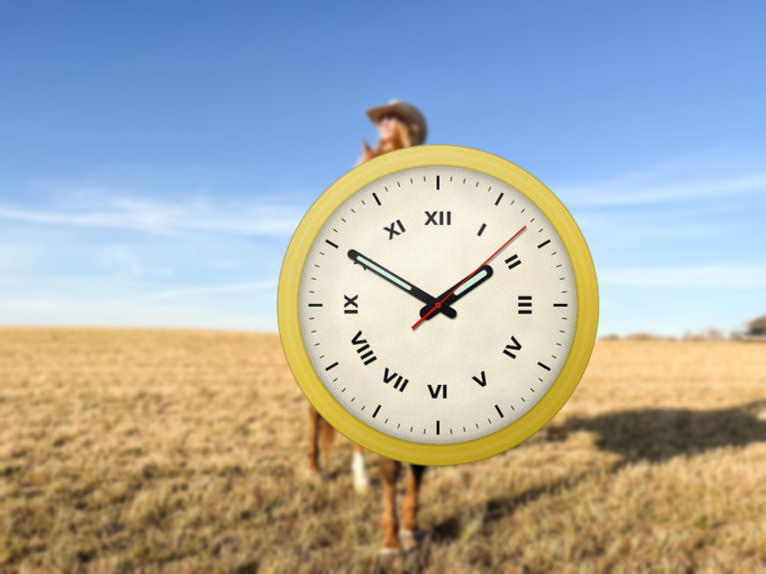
1:50:08
